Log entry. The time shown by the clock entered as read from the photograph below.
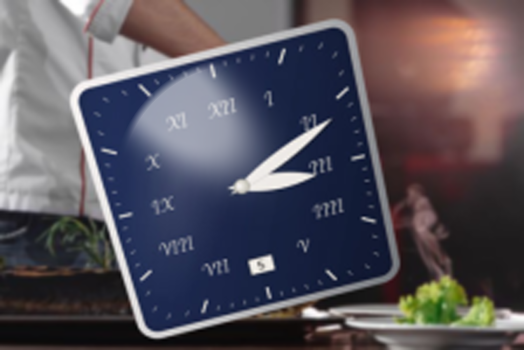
3:11
